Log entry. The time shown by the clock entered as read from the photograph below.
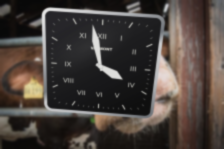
3:58
